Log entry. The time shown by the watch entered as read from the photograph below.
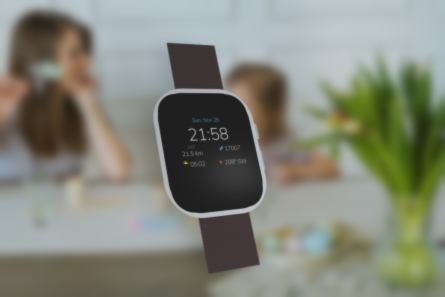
21:58
